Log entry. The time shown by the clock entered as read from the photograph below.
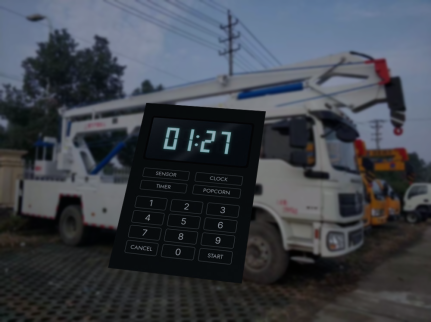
1:27
